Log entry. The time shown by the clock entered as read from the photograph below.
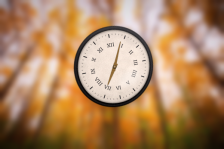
7:04
